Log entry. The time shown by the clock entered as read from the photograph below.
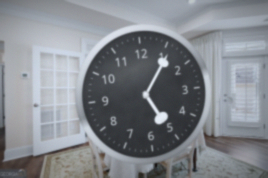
5:06
